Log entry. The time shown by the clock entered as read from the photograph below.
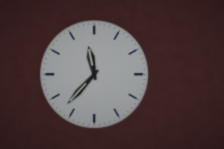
11:37
